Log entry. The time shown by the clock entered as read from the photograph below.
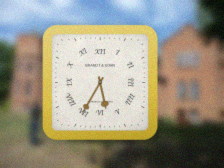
5:35
